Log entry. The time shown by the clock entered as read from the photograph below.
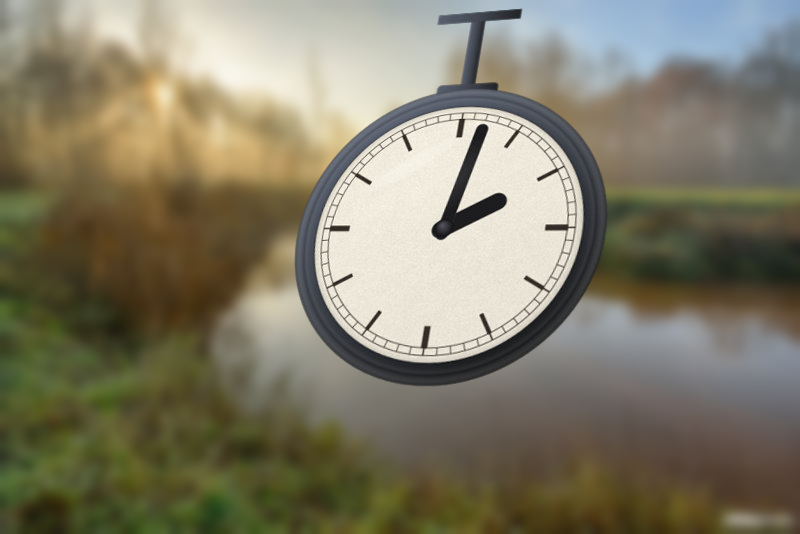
2:02
